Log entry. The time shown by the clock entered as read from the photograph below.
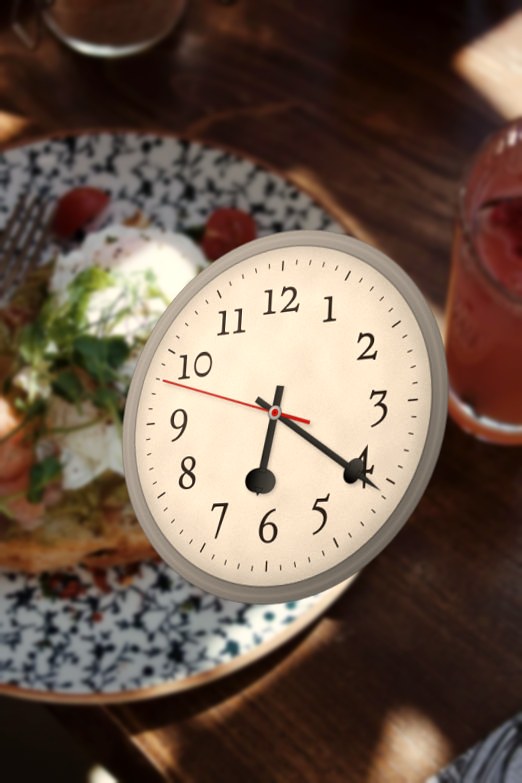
6:20:48
